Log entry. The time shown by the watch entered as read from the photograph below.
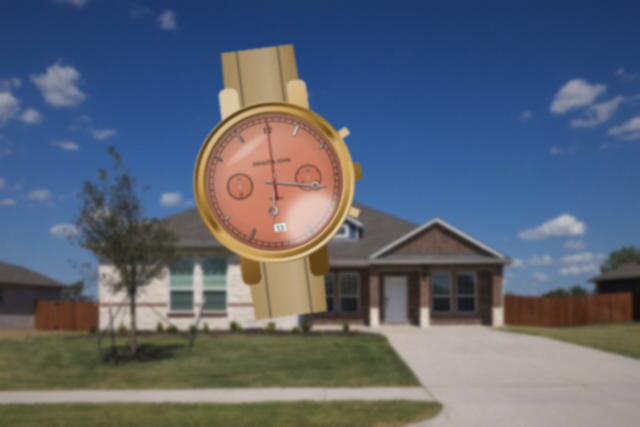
6:17
